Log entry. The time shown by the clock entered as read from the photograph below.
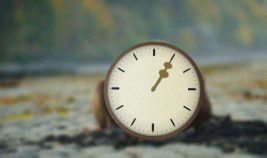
1:05
